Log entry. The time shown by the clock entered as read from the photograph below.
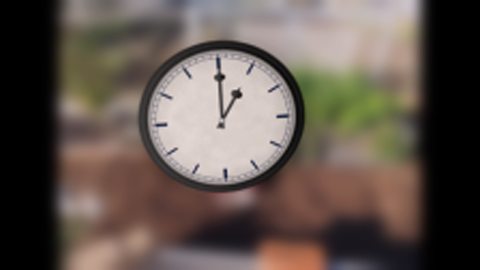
1:00
